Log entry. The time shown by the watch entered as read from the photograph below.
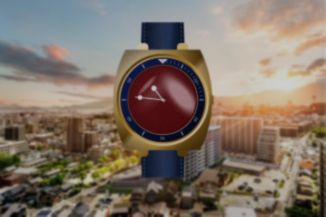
10:46
